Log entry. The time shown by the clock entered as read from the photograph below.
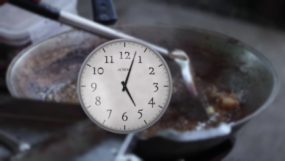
5:03
